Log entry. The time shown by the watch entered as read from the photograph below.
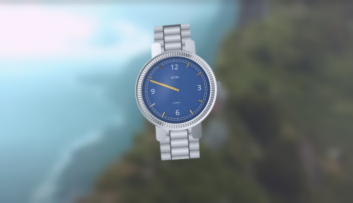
9:49
